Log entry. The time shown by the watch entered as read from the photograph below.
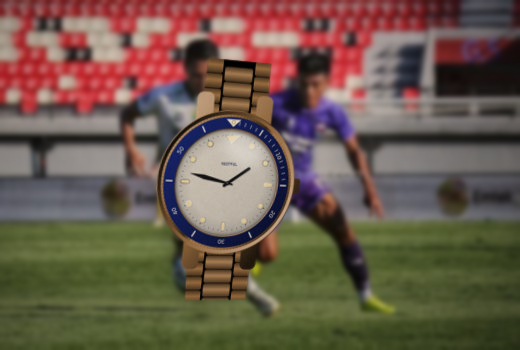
1:47
